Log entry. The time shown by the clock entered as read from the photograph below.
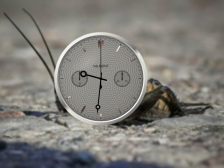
9:31
